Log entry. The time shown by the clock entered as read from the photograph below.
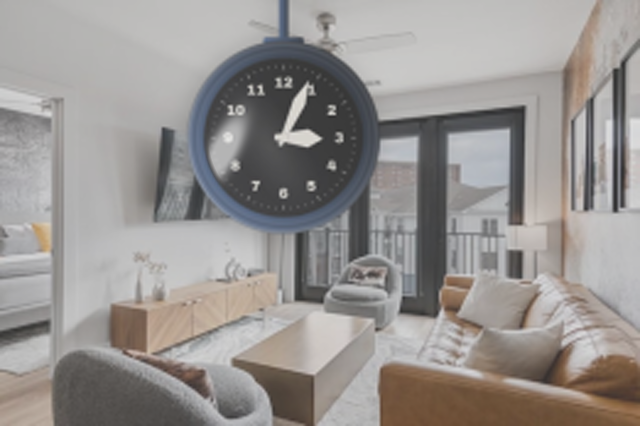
3:04
